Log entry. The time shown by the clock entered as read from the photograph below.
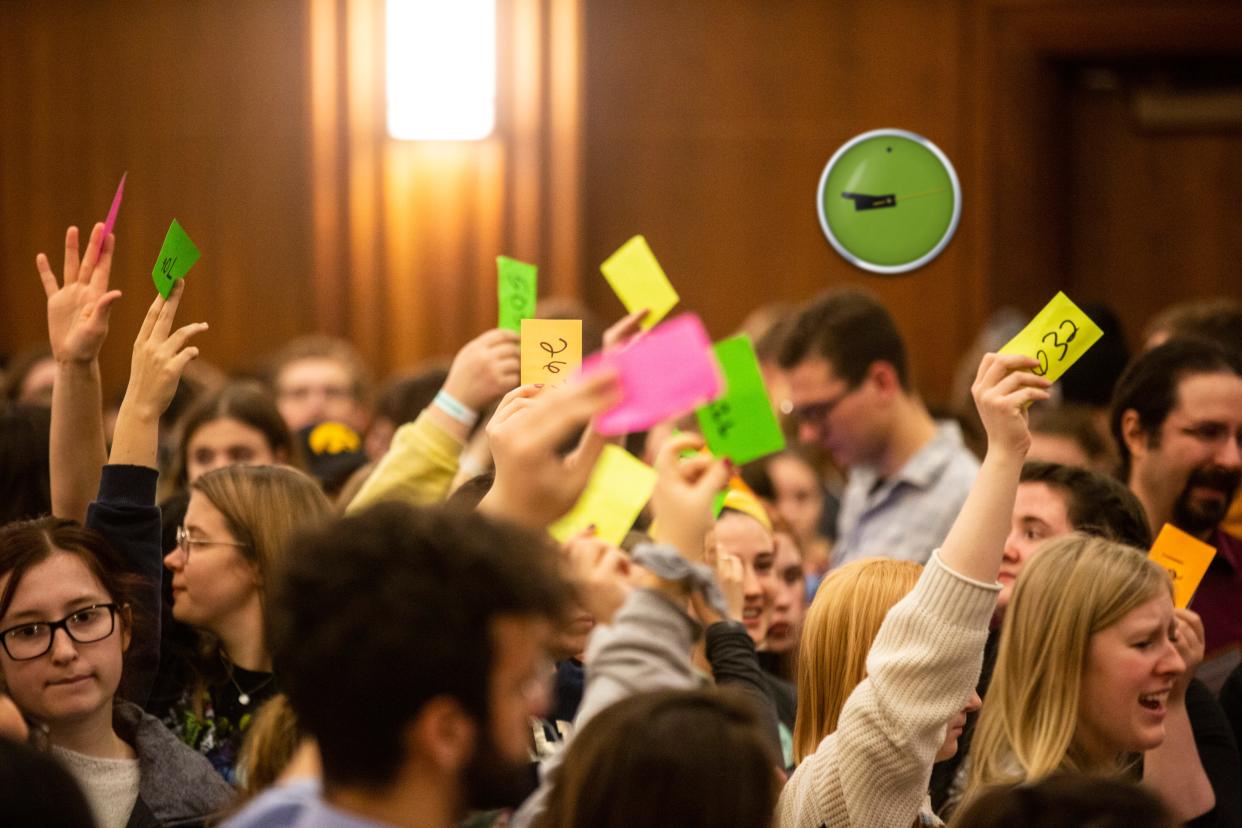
8:46:13
